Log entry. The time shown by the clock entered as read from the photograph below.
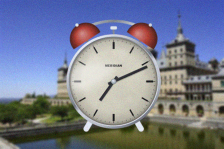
7:11
